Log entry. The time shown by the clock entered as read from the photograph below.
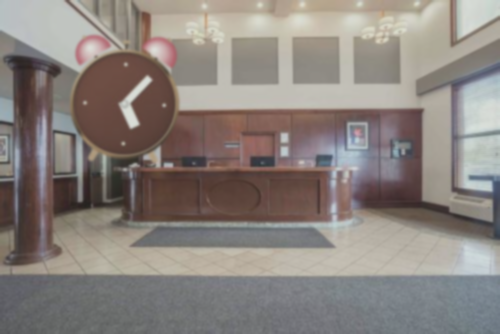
5:07
